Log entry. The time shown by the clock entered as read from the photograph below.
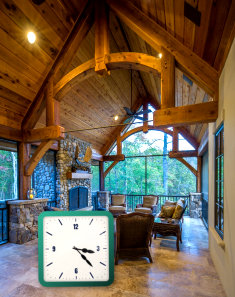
3:23
